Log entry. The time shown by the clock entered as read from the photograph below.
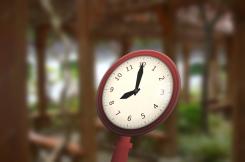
8:00
